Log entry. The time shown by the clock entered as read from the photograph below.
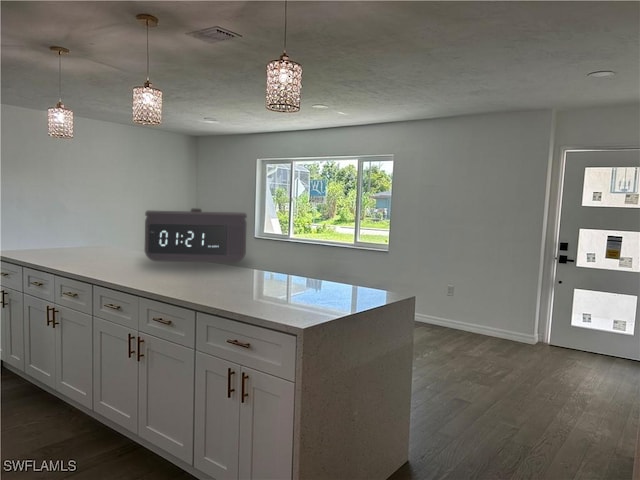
1:21
